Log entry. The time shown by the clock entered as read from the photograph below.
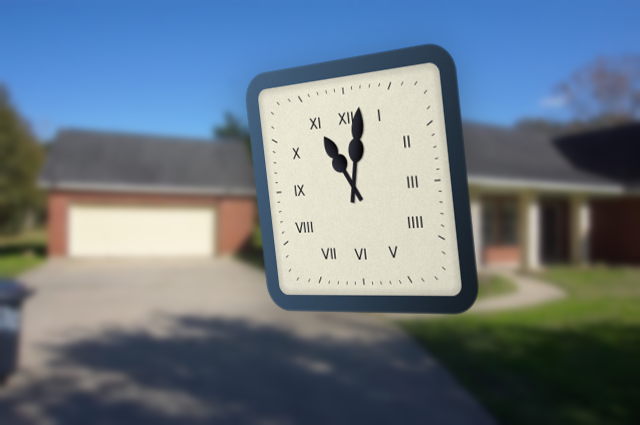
11:02
